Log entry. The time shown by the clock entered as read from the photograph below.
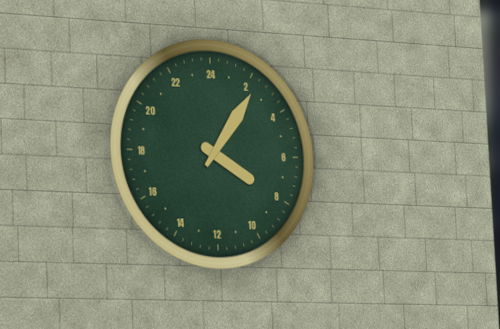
8:06
